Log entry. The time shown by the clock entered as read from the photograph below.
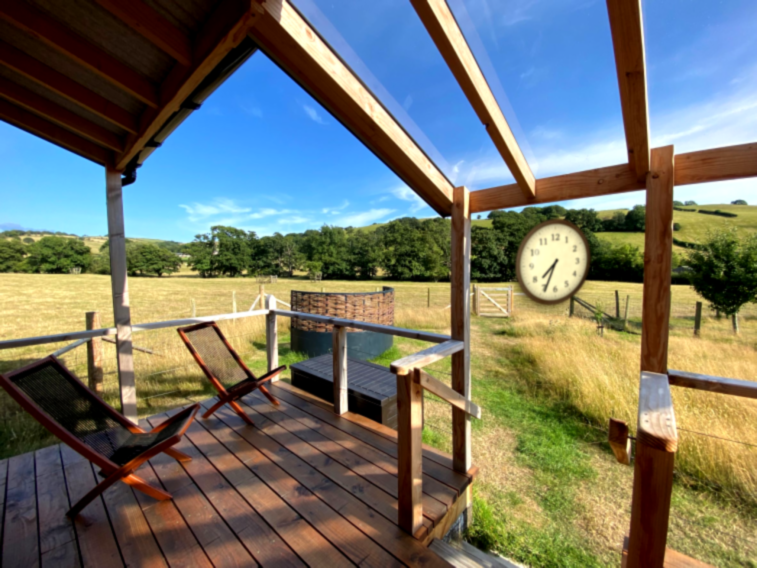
7:34
